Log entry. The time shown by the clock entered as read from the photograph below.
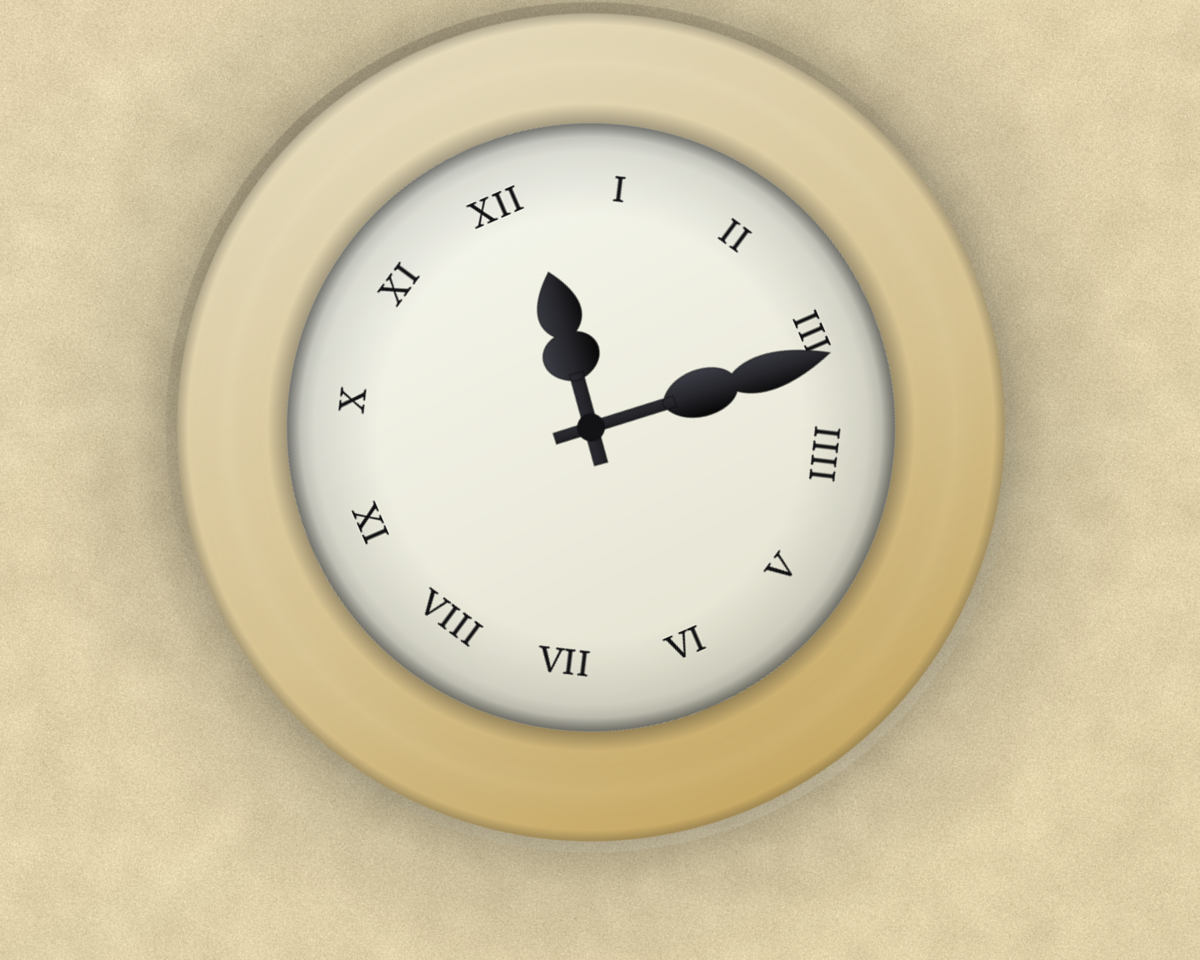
12:16
